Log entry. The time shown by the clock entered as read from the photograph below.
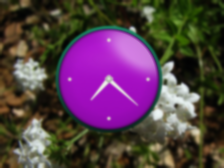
7:22
